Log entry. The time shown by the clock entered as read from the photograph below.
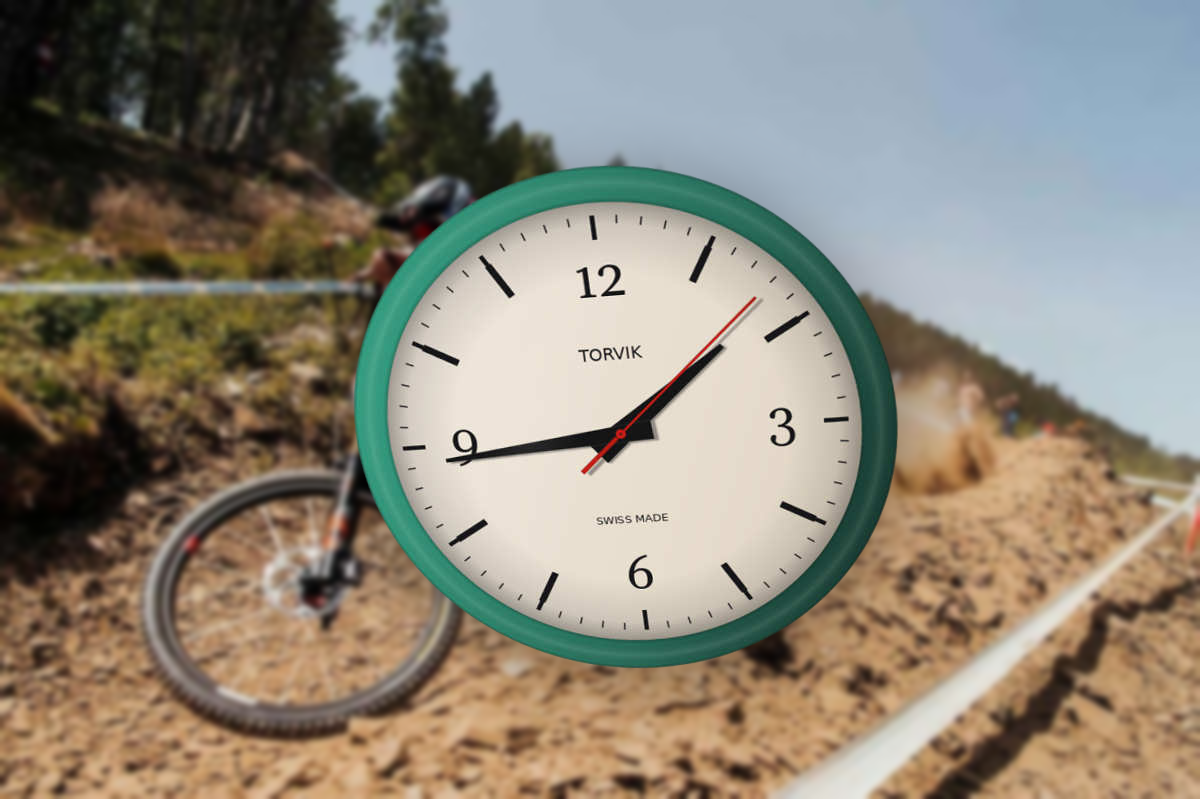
1:44:08
